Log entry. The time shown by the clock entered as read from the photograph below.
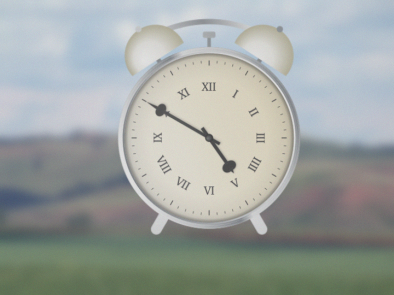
4:50
